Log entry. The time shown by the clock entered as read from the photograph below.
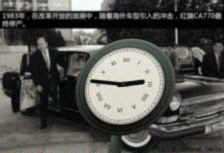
2:46
